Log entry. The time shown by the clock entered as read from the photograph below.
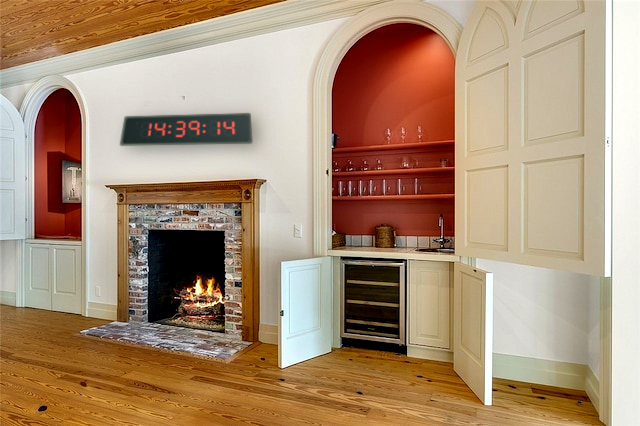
14:39:14
